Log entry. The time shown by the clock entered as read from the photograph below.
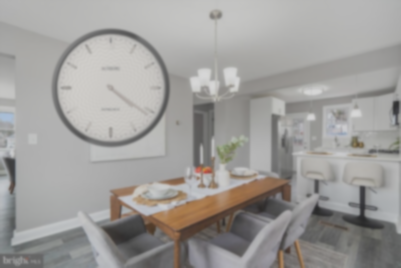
4:21
